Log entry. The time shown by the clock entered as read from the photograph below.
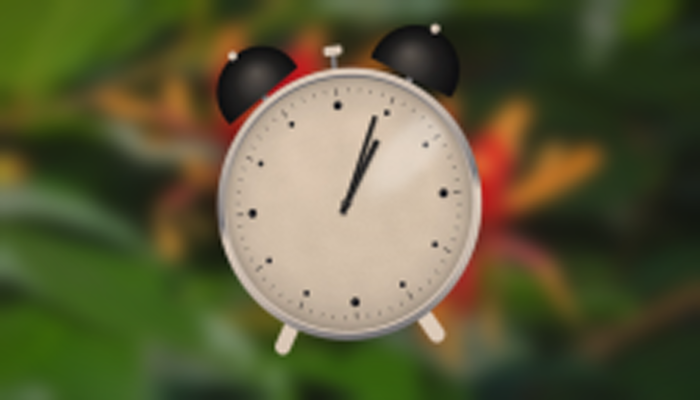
1:04
